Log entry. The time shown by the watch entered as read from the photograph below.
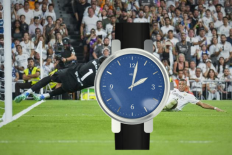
2:02
